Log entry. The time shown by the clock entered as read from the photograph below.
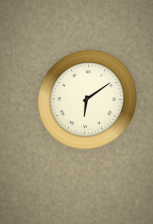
6:09
